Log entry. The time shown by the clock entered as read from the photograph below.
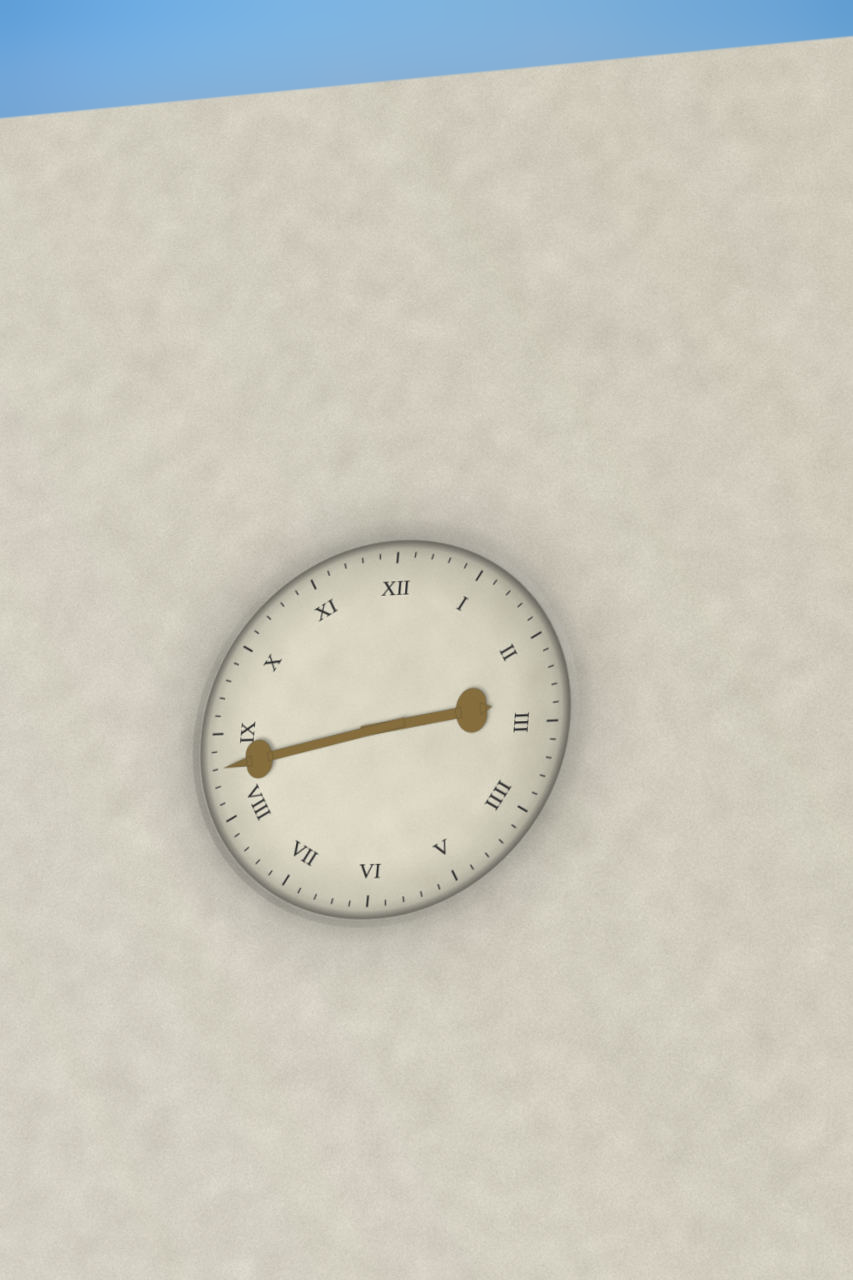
2:43
